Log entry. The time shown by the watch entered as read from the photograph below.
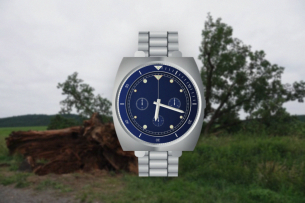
6:18
